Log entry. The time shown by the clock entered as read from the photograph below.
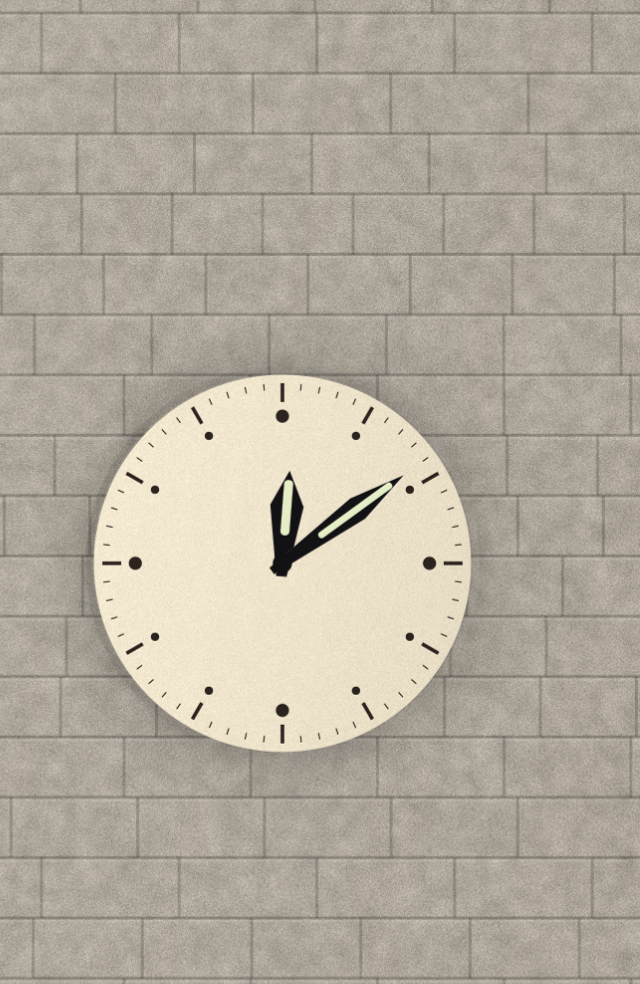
12:09
